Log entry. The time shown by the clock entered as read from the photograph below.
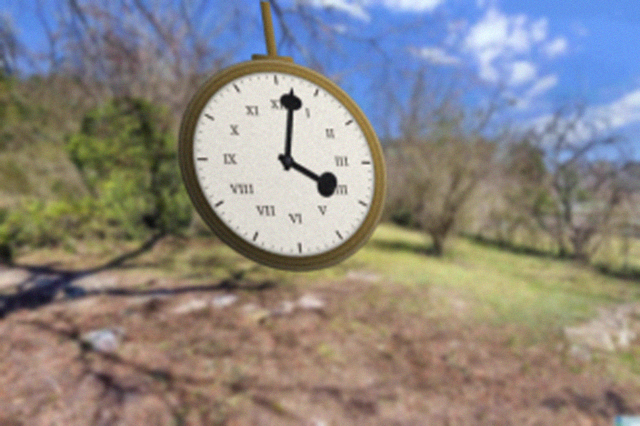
4:02
